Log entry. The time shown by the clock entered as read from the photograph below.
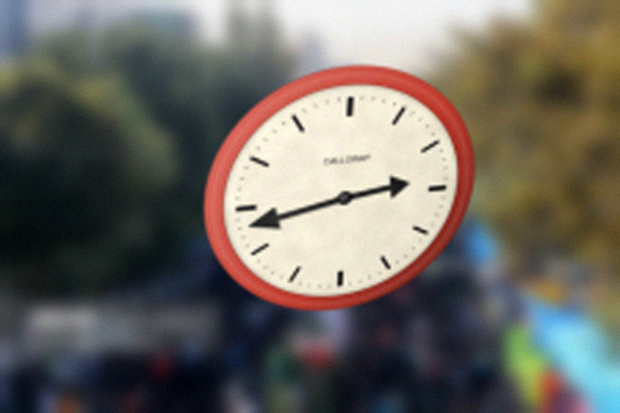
2:43
